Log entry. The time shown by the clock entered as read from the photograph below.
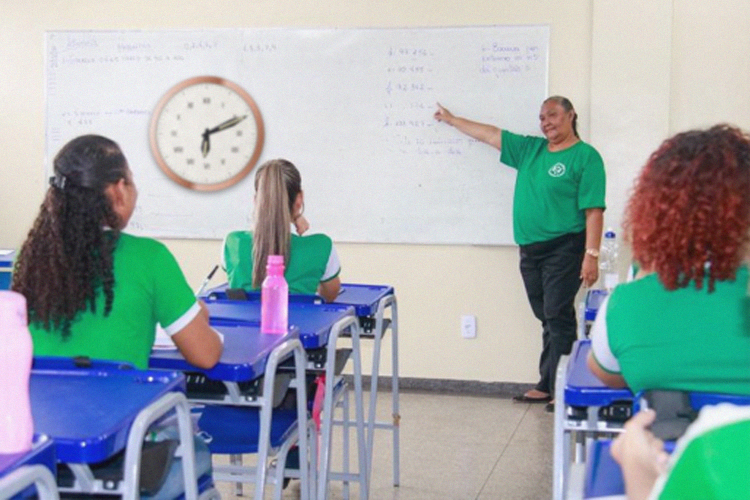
6:11
